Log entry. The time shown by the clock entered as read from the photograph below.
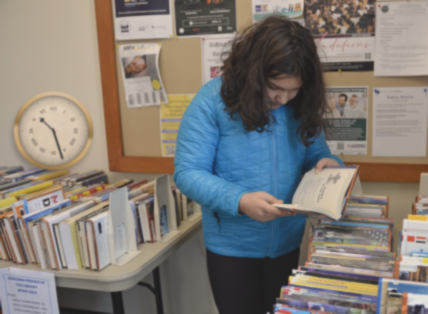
10:27
